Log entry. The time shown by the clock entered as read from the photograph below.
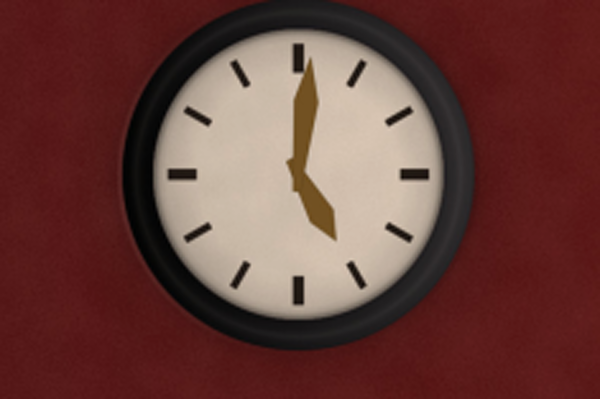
5:01
